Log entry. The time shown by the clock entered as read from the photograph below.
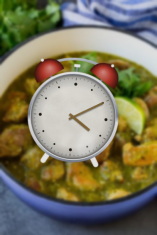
4:10
